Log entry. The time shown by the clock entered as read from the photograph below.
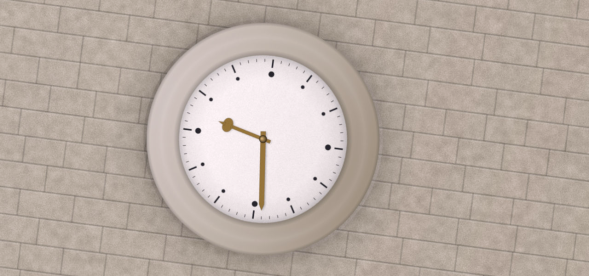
9:29
